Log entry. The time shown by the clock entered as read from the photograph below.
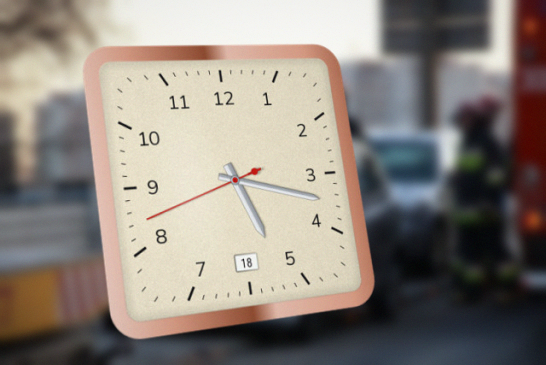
5:17:42
